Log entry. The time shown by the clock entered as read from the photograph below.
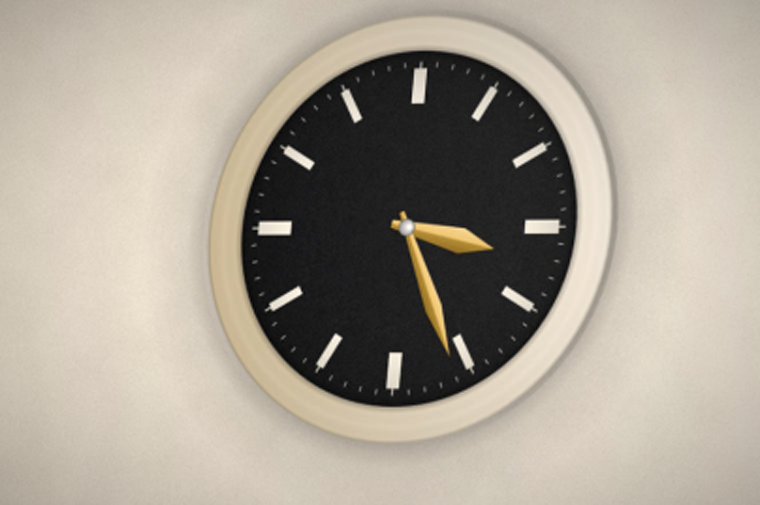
3:26
